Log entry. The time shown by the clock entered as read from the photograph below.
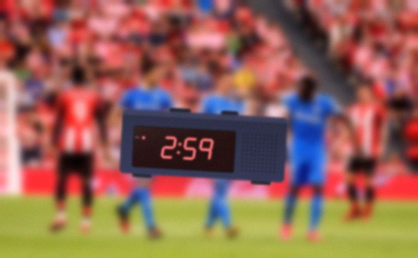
2:59
